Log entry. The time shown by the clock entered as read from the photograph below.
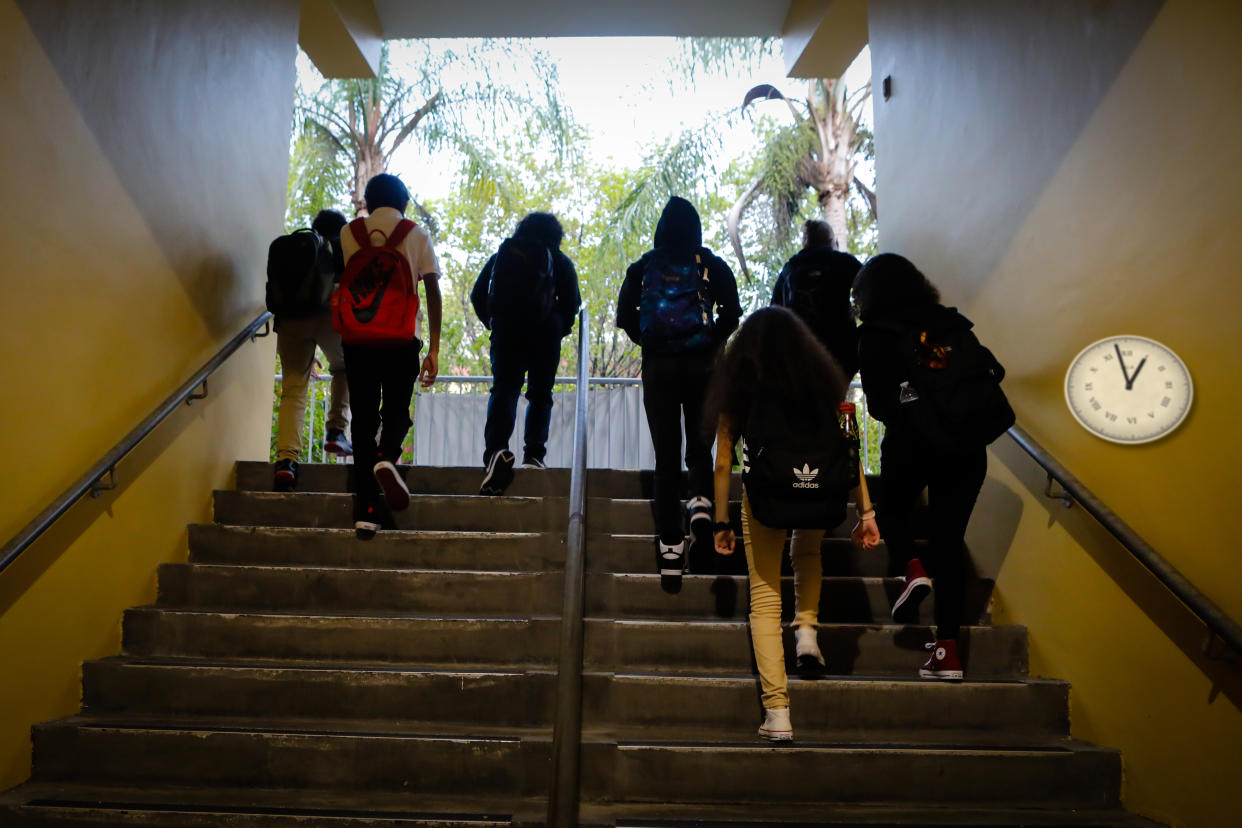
12:58
